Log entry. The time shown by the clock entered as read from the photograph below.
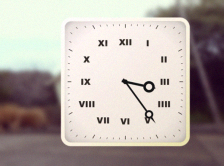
3:24
